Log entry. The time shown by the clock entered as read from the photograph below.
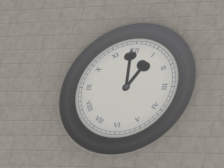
12:59
